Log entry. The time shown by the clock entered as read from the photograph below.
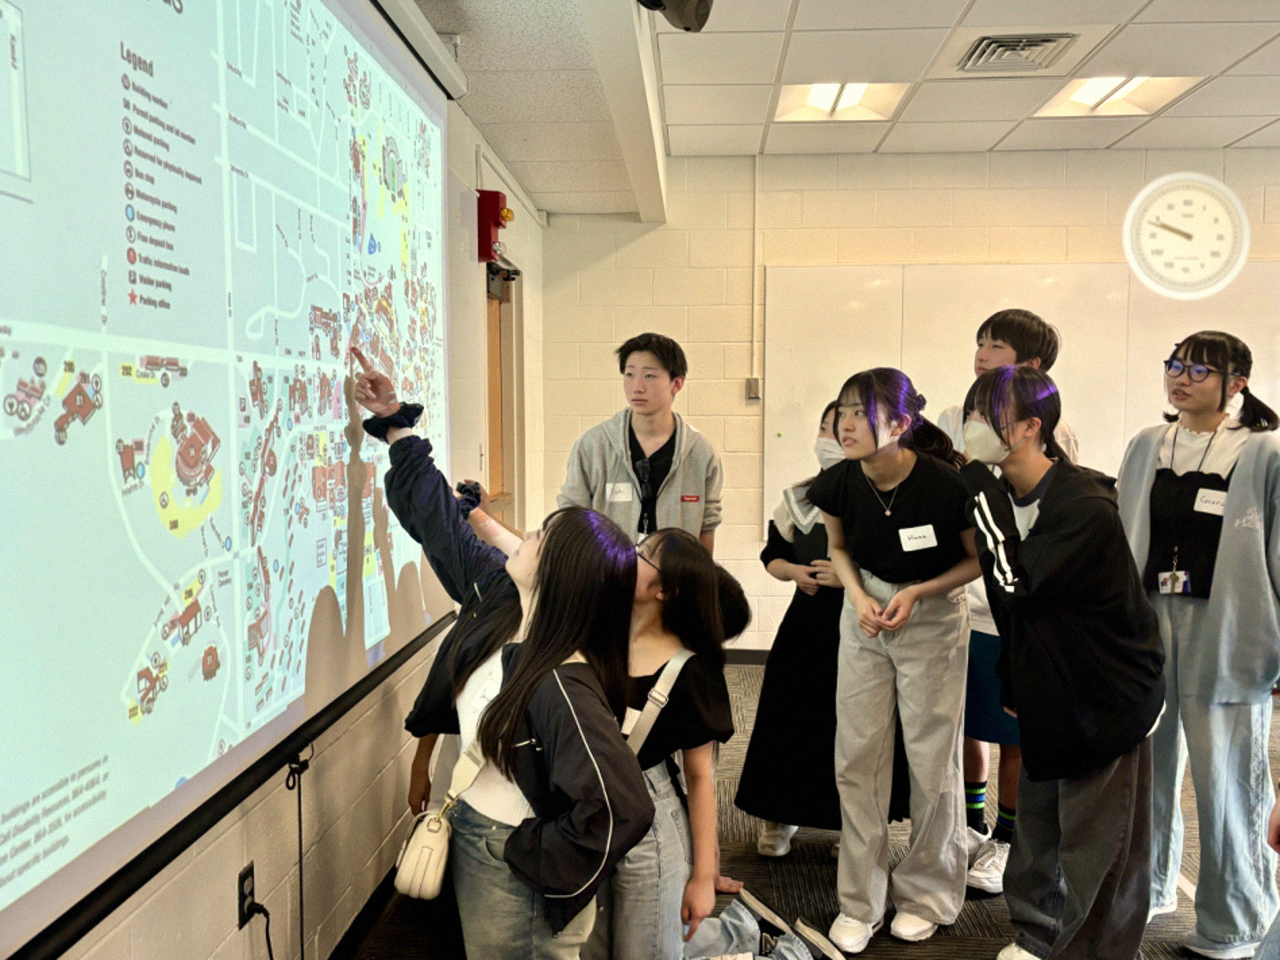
9:48
